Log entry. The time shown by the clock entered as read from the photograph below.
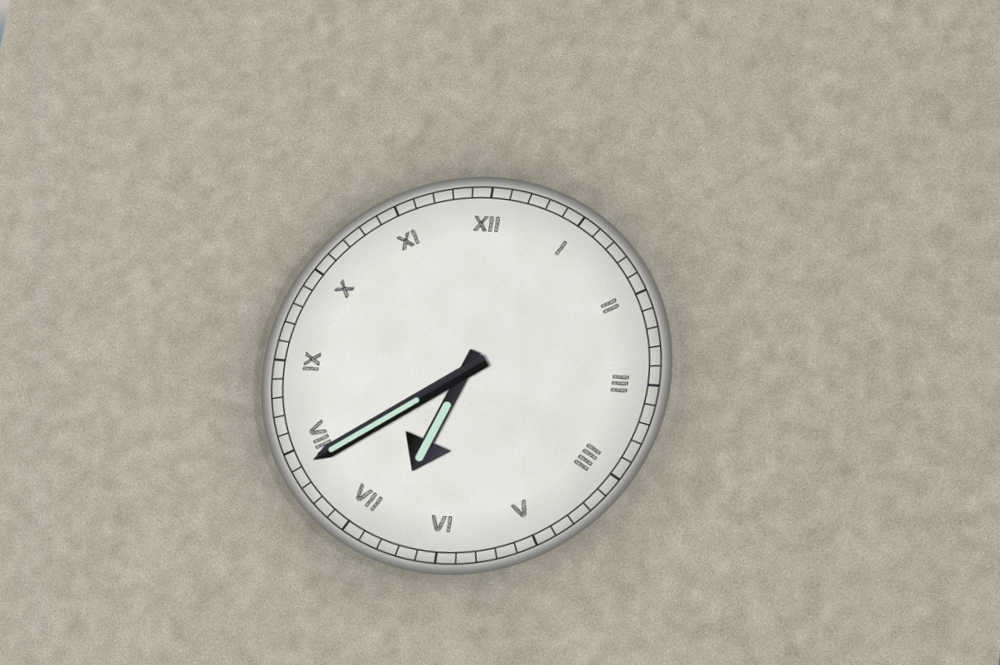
6:39
